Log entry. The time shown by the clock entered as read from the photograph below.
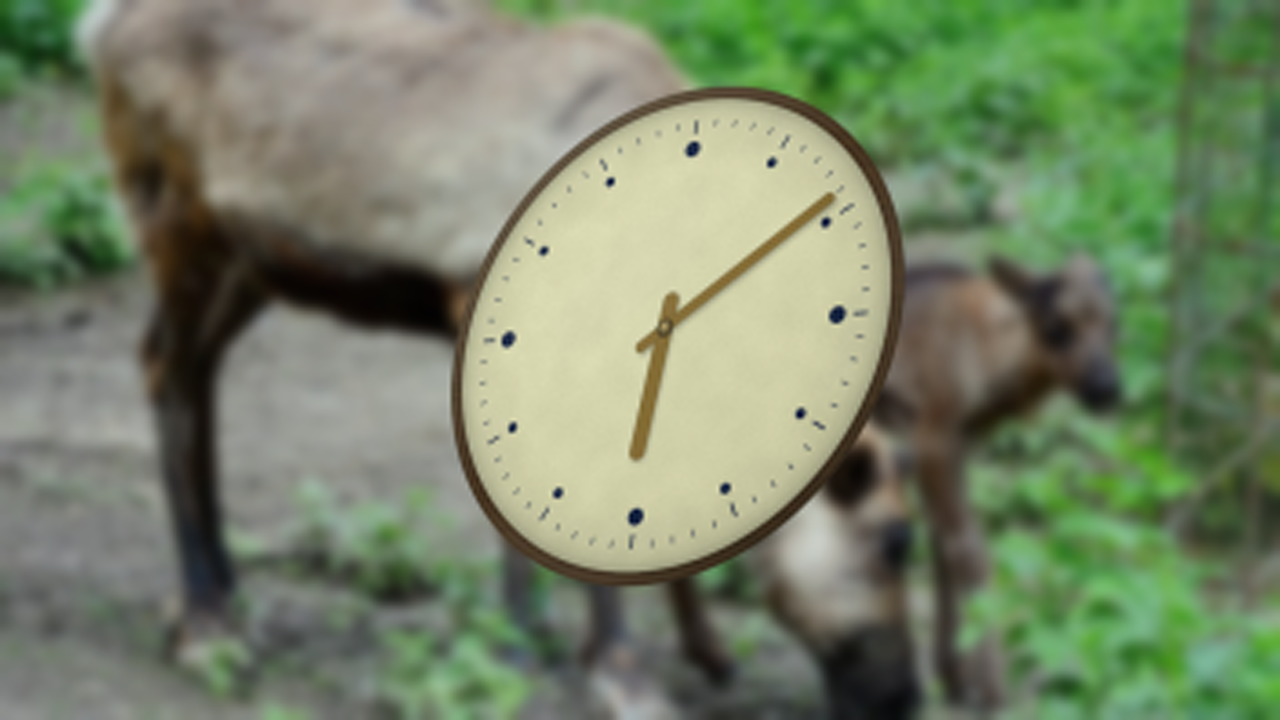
6:09
